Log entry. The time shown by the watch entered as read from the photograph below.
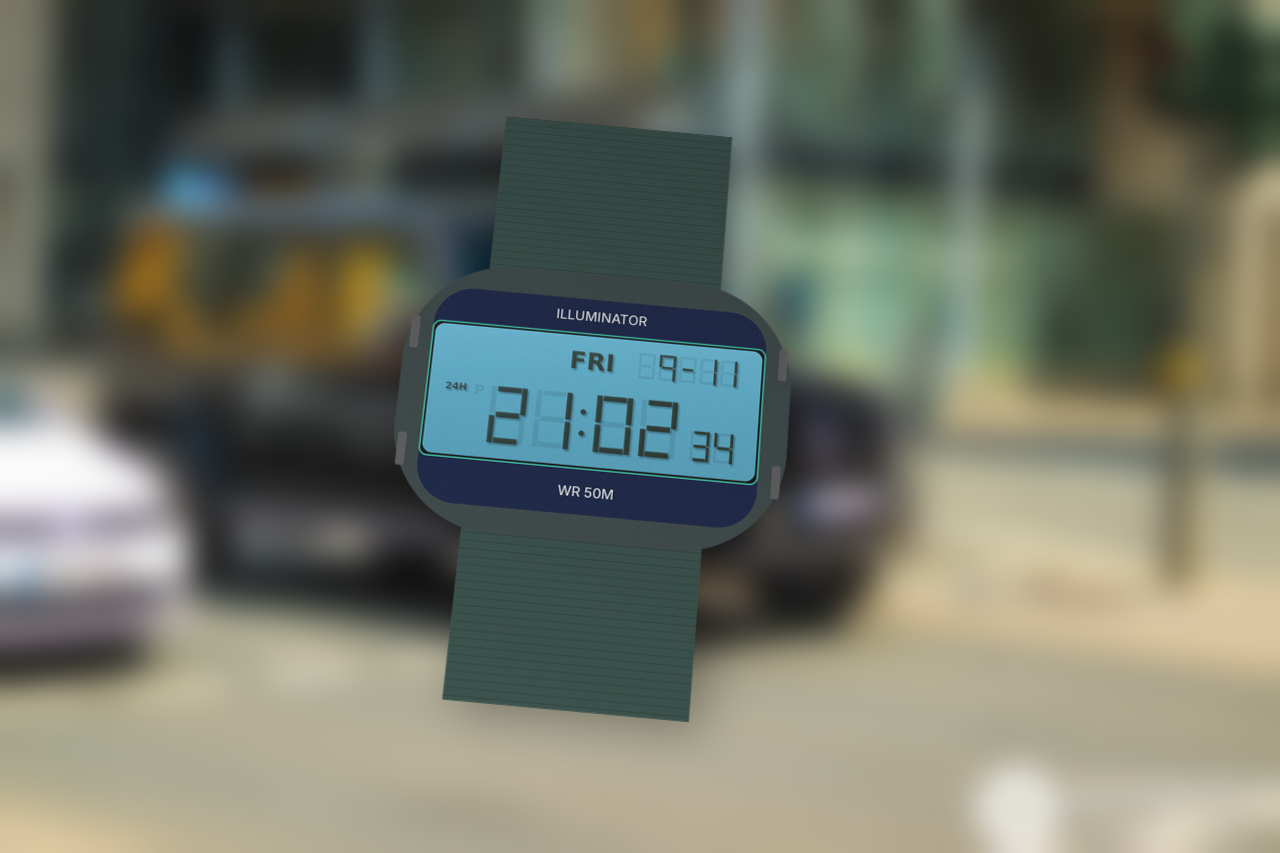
21:02:34
